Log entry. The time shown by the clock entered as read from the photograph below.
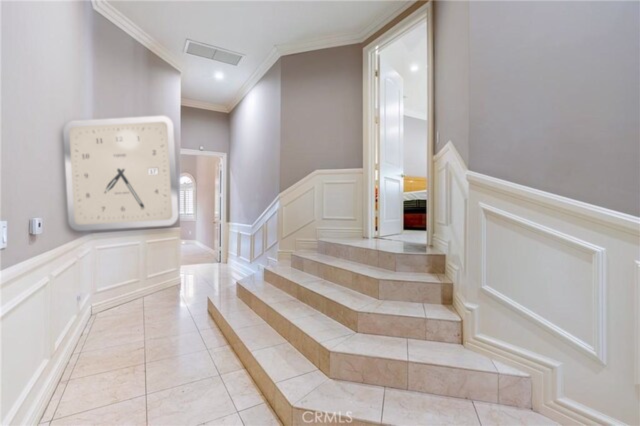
7:25
